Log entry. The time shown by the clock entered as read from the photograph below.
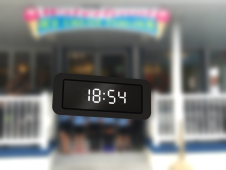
18:54
